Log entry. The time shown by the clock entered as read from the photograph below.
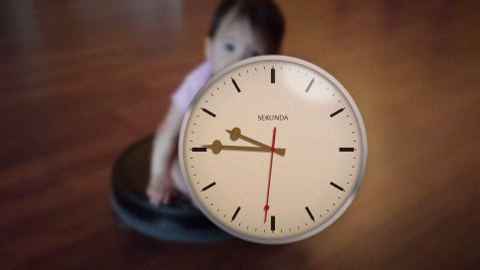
9:45:31
